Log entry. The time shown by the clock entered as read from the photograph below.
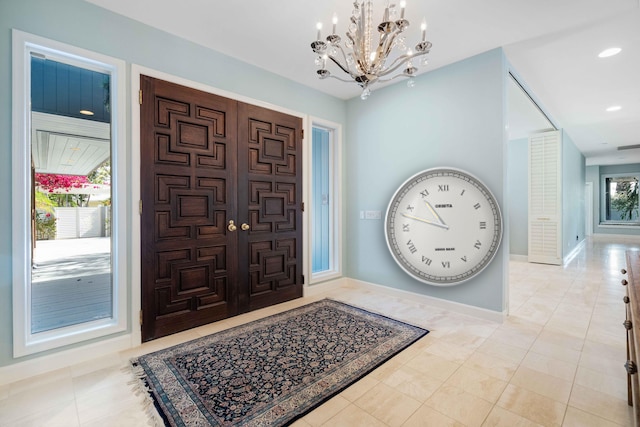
10:48
